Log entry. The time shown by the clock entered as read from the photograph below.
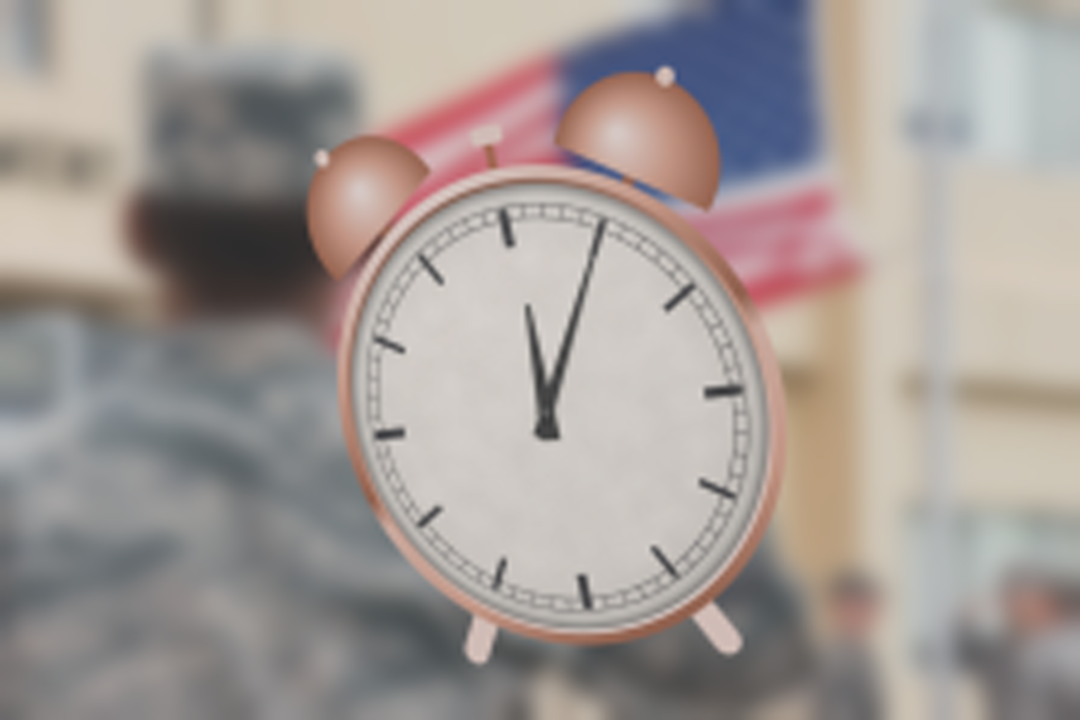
12:05
